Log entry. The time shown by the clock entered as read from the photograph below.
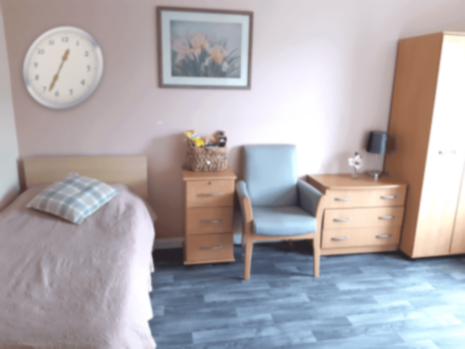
12:33
